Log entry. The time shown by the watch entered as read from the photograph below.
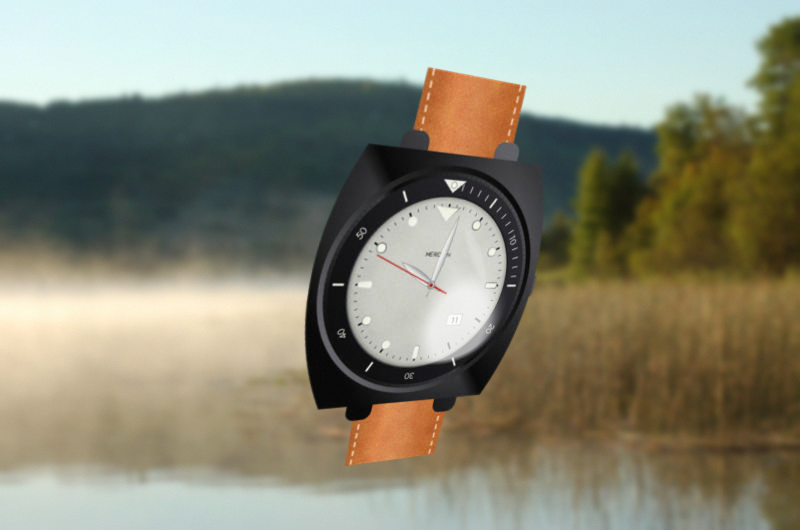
10:01:49
